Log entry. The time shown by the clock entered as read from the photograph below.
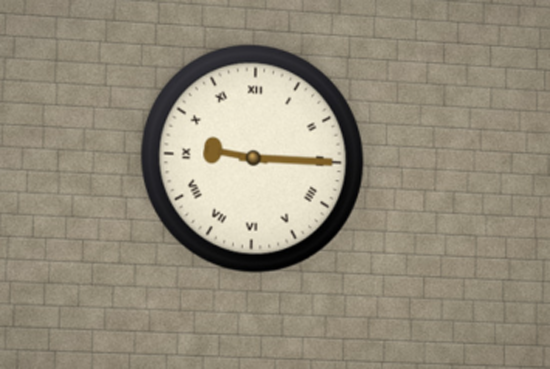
9:15
